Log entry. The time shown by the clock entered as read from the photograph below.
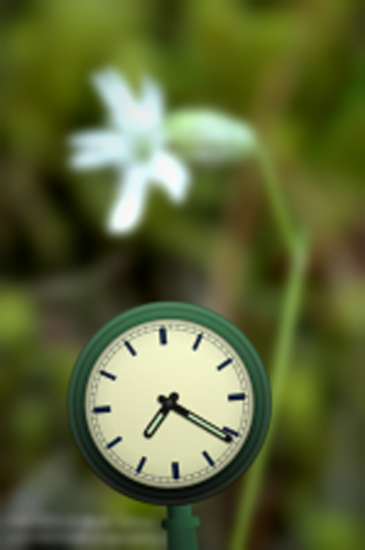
7:21
